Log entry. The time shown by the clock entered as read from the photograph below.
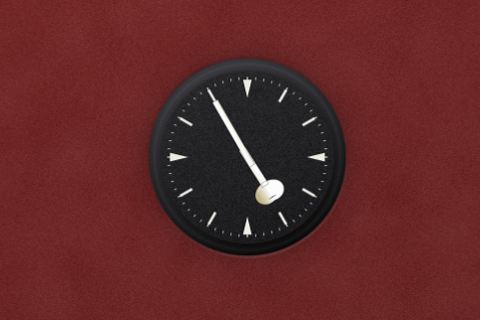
4:55
